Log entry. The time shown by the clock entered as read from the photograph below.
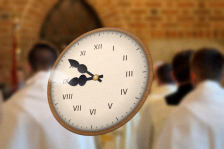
8:51
